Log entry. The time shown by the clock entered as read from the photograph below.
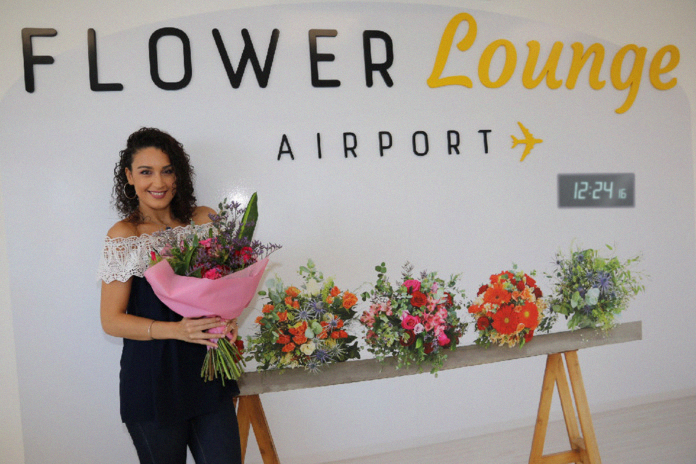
12:24
